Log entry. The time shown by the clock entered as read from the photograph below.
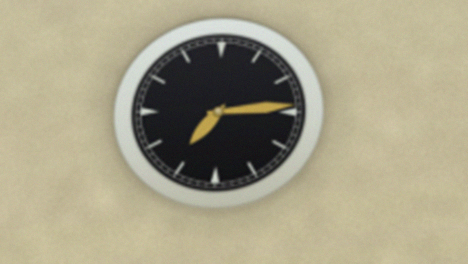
7:14
